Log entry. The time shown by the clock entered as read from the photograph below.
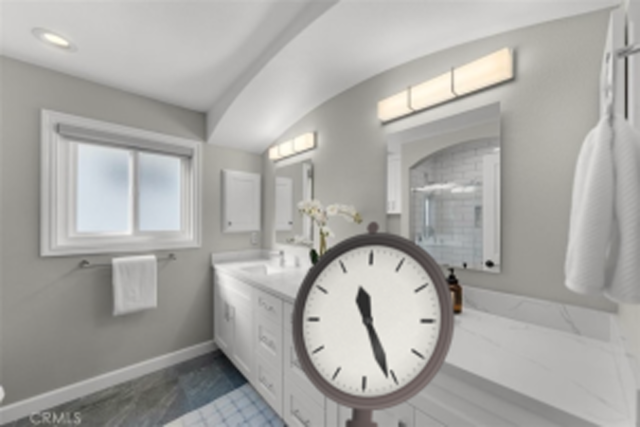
11:26
